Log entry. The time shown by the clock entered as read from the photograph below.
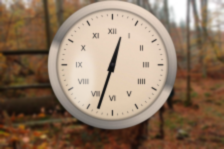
12:33
